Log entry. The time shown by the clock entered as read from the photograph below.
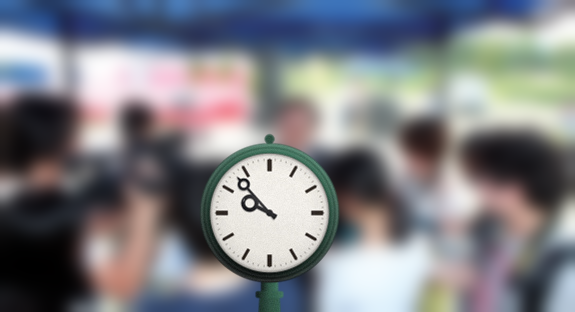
9:53
